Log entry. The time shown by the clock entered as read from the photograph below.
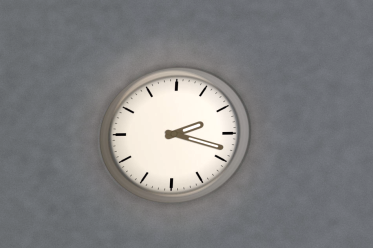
2:18
